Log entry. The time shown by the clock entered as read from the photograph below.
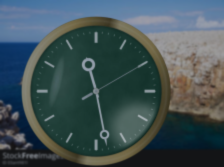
11:28:10
